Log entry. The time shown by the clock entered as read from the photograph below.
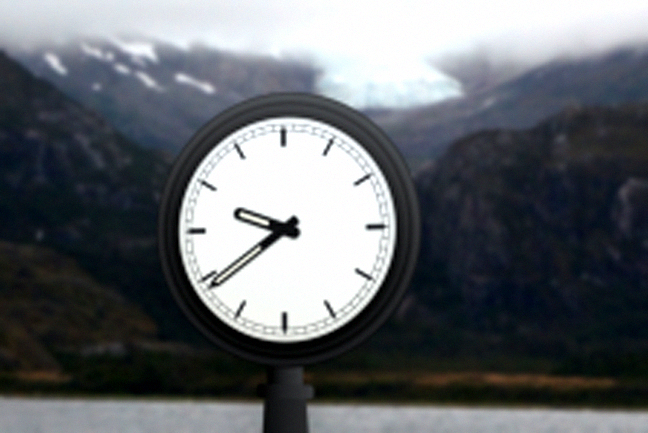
9:39
